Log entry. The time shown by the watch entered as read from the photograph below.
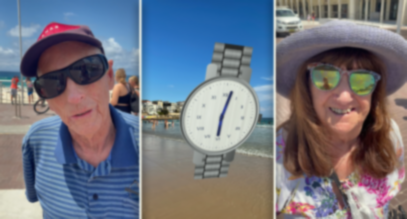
6:02
